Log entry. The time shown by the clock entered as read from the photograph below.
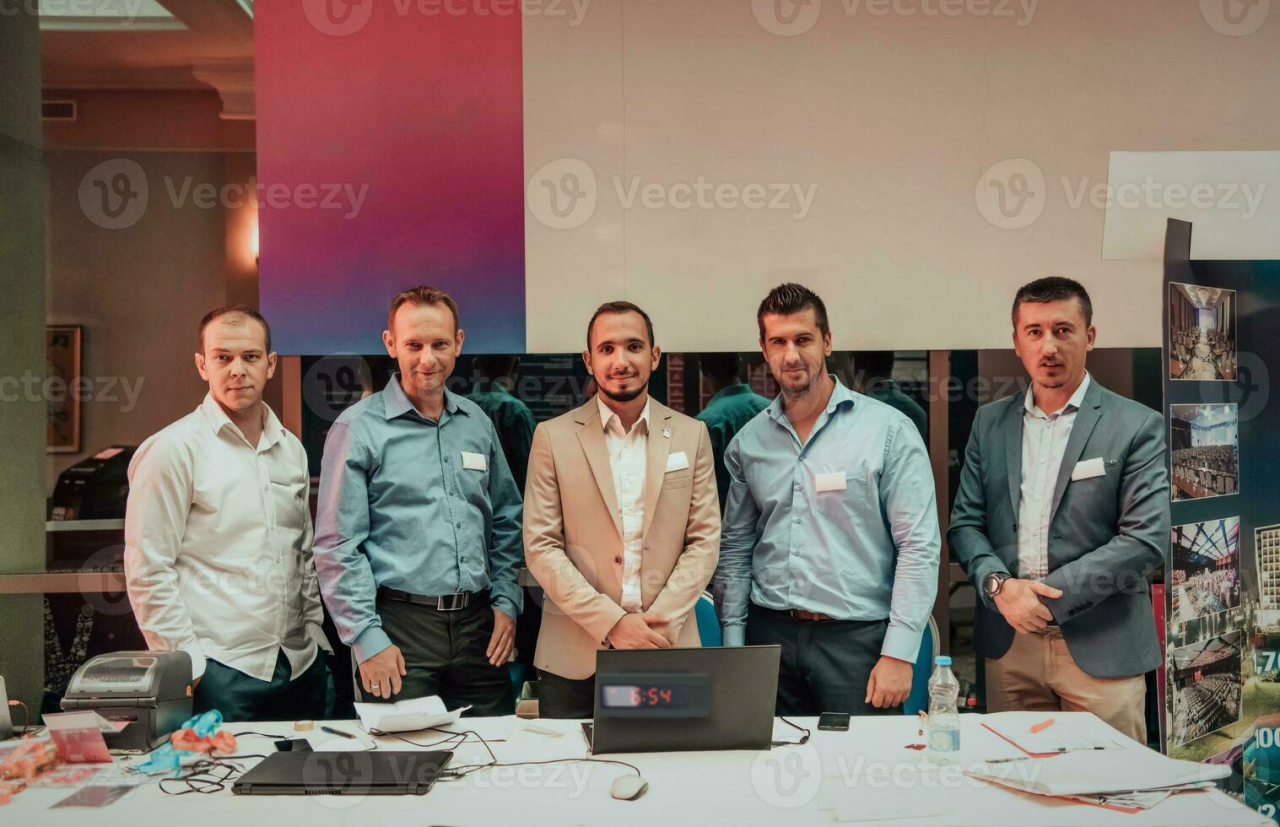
6:54
